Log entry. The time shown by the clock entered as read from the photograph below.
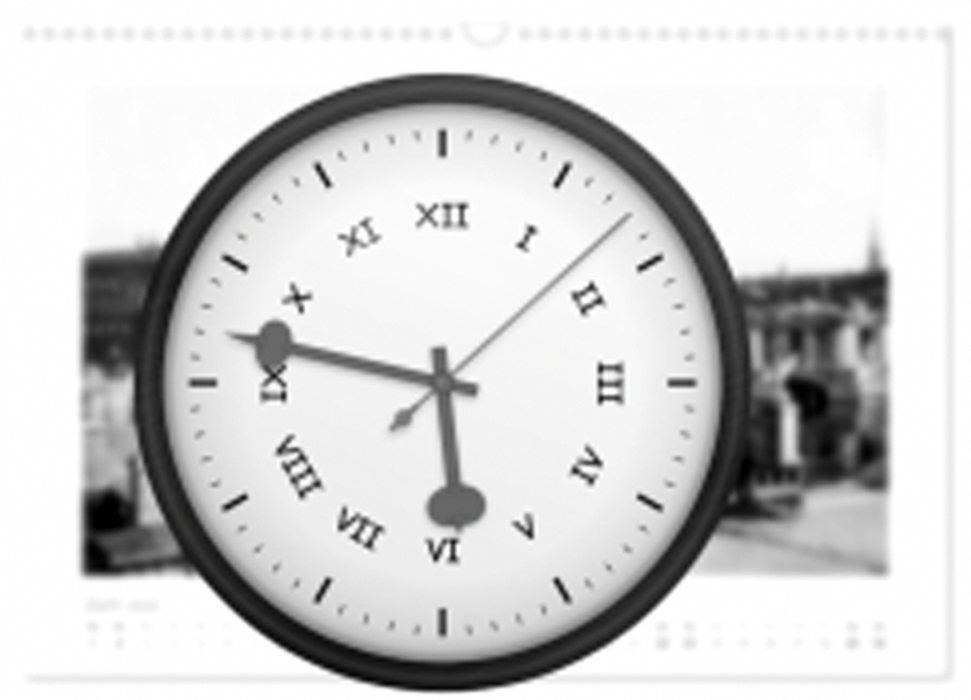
5:47:08
